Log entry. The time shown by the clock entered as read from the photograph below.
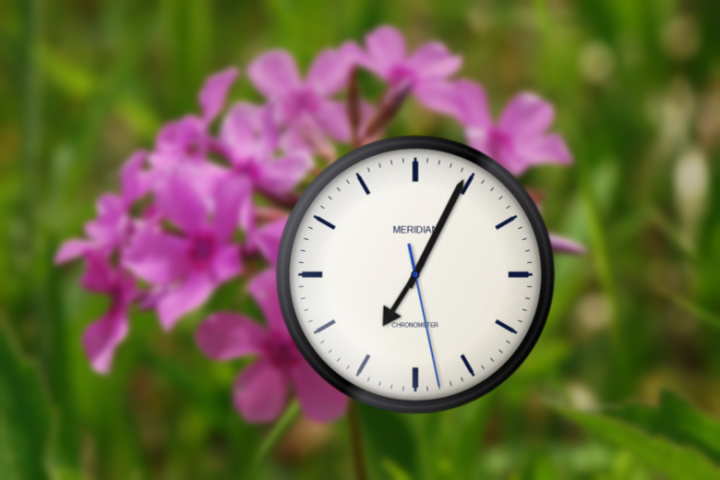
7:04:28
